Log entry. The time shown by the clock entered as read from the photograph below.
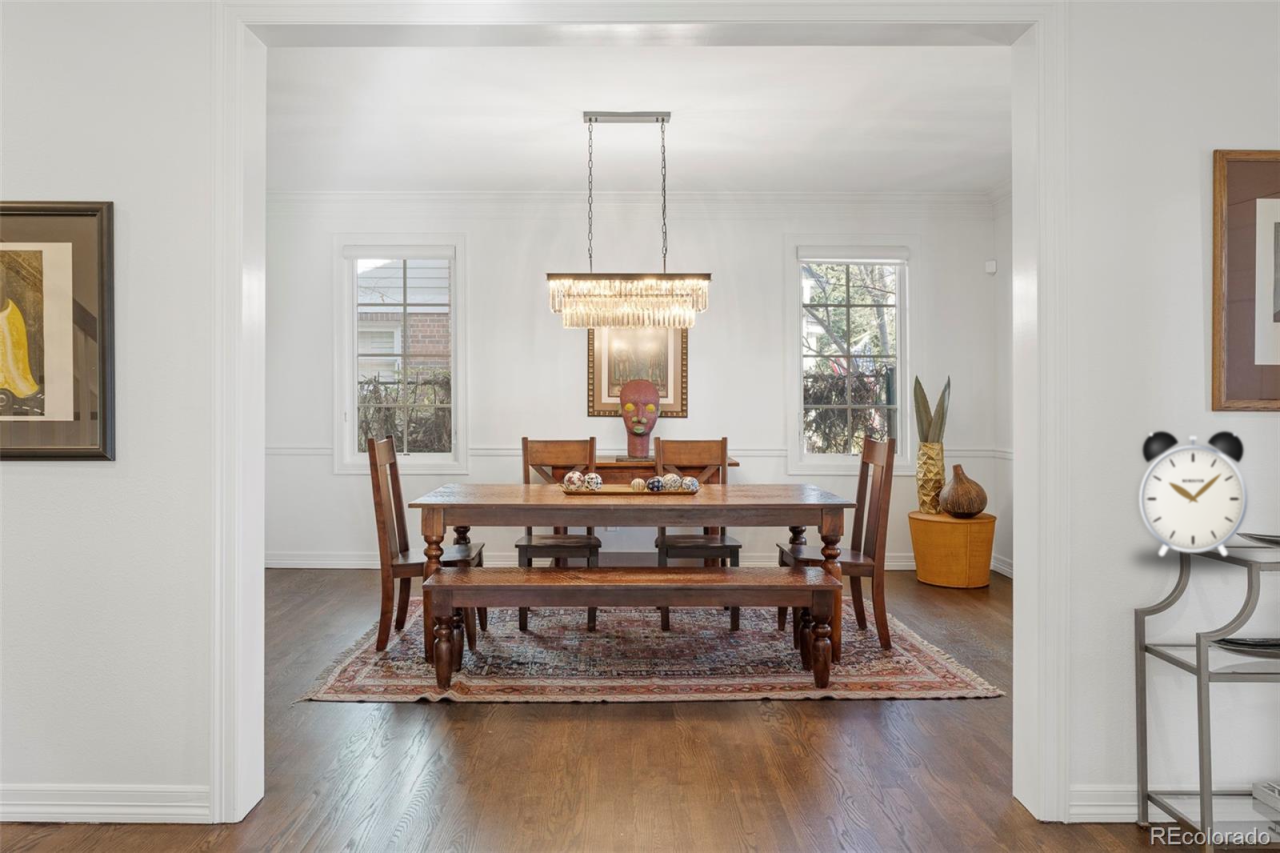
10:08
